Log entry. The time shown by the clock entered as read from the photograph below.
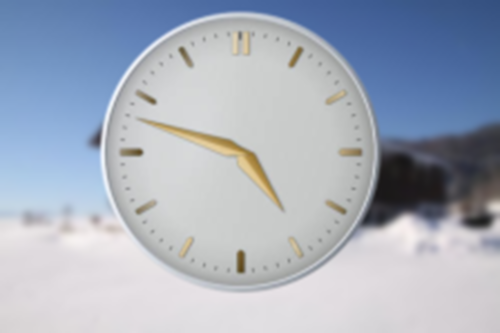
4:48
